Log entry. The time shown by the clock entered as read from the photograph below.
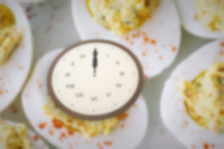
12:00
